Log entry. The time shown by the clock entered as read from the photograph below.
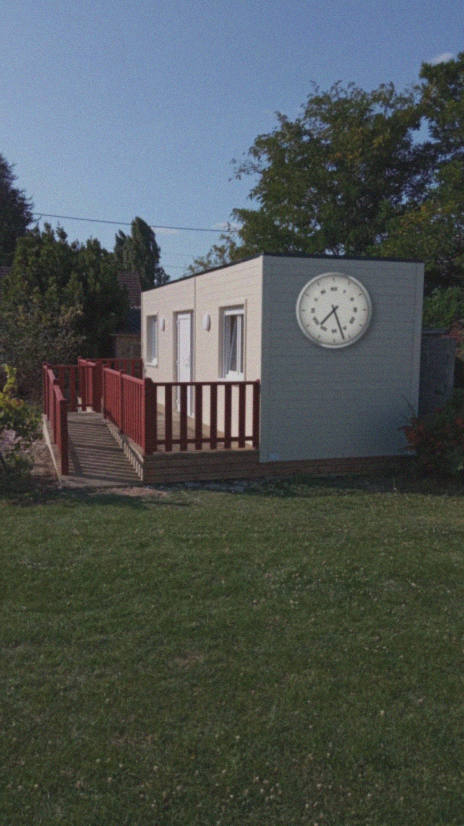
7:27
